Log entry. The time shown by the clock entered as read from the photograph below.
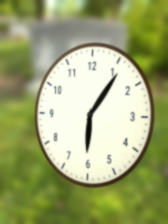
6:06
